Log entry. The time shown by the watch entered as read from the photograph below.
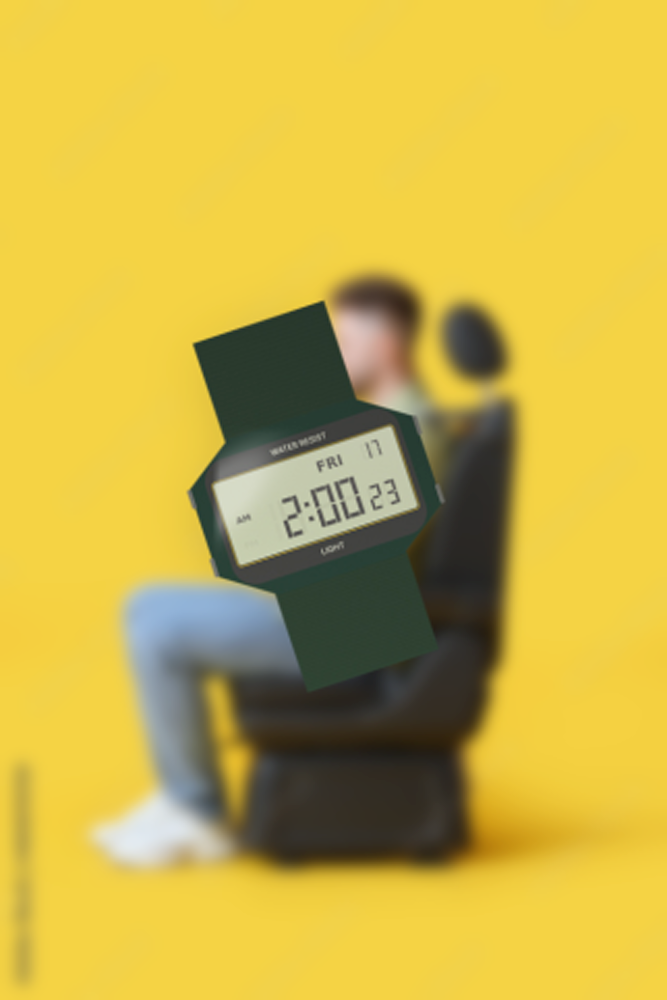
2:00:23
